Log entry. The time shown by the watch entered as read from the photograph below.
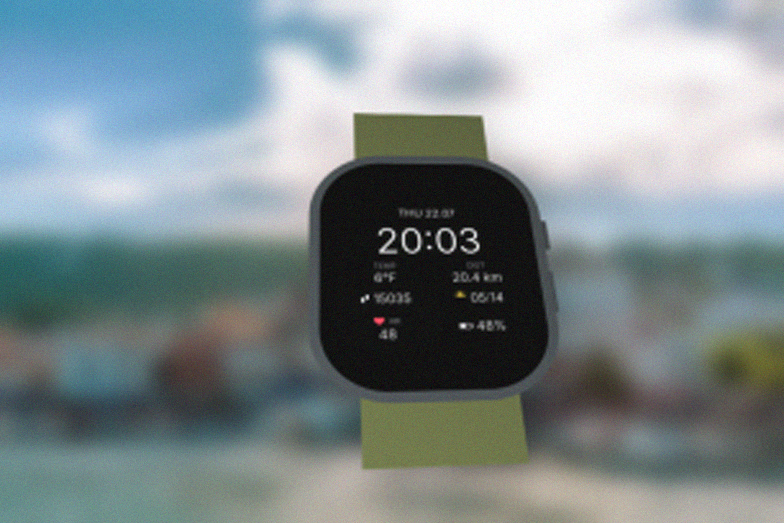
20:03
